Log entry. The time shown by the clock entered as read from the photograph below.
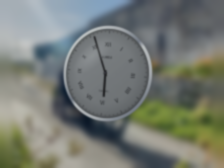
5:56
